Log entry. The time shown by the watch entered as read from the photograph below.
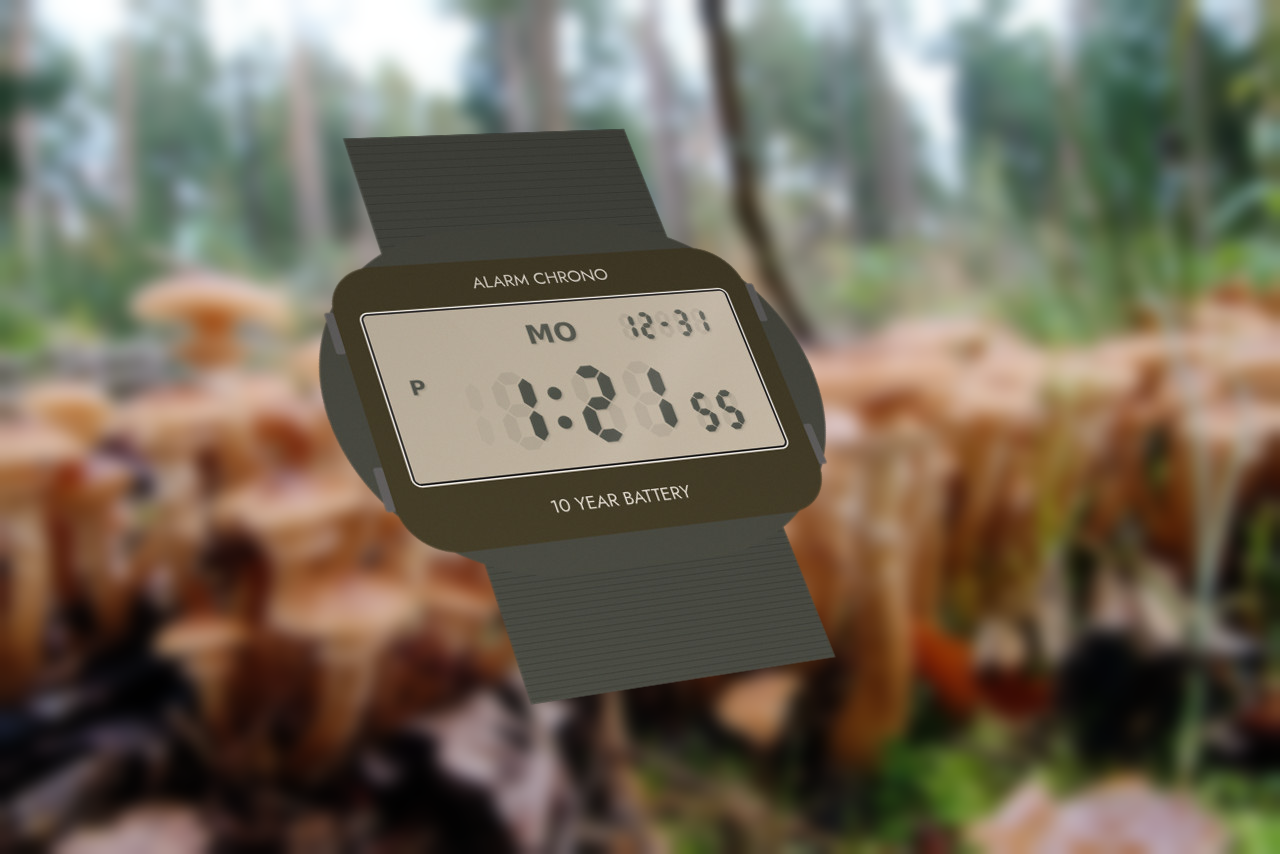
1:21:55
